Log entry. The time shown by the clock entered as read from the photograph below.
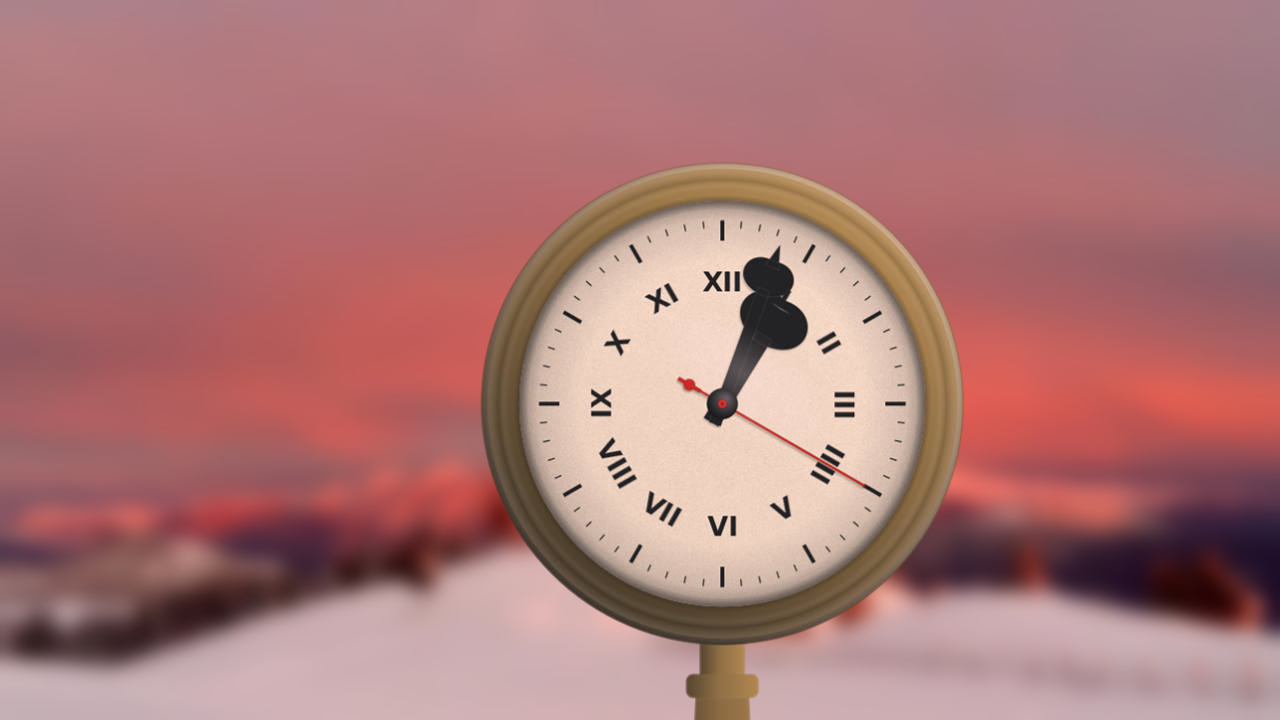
1:03:20
